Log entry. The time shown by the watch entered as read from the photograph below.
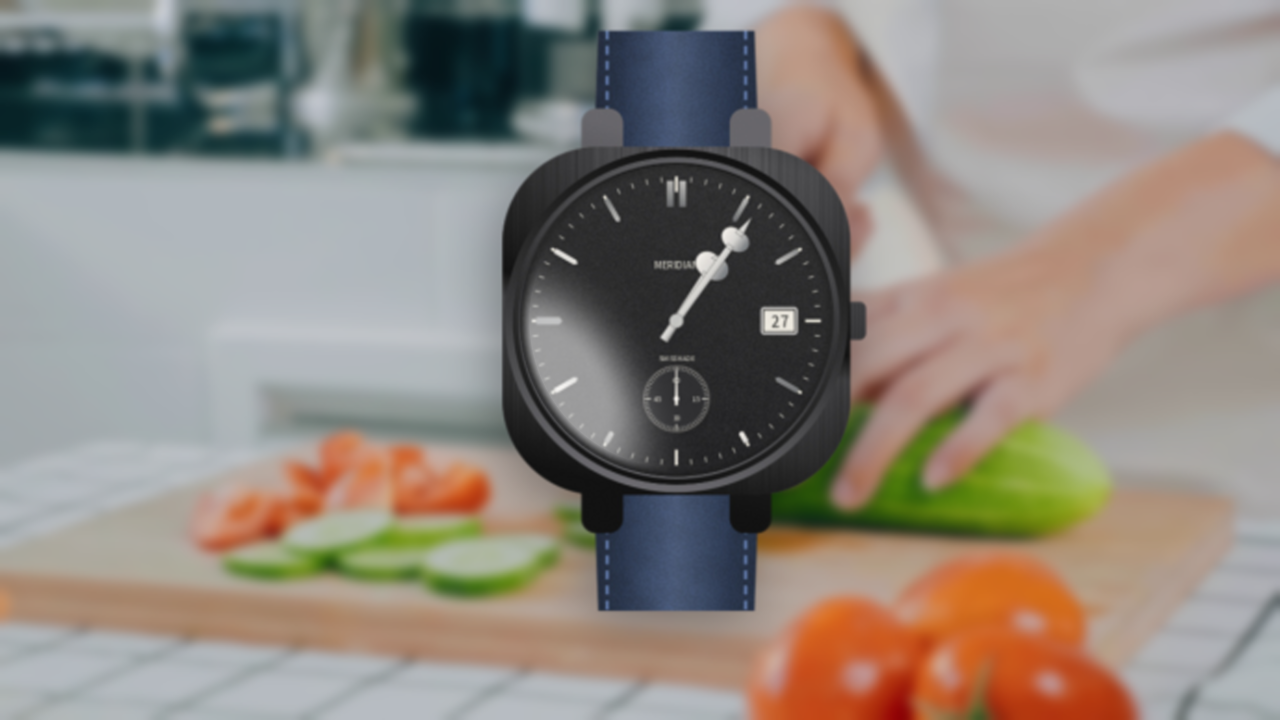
1:06
